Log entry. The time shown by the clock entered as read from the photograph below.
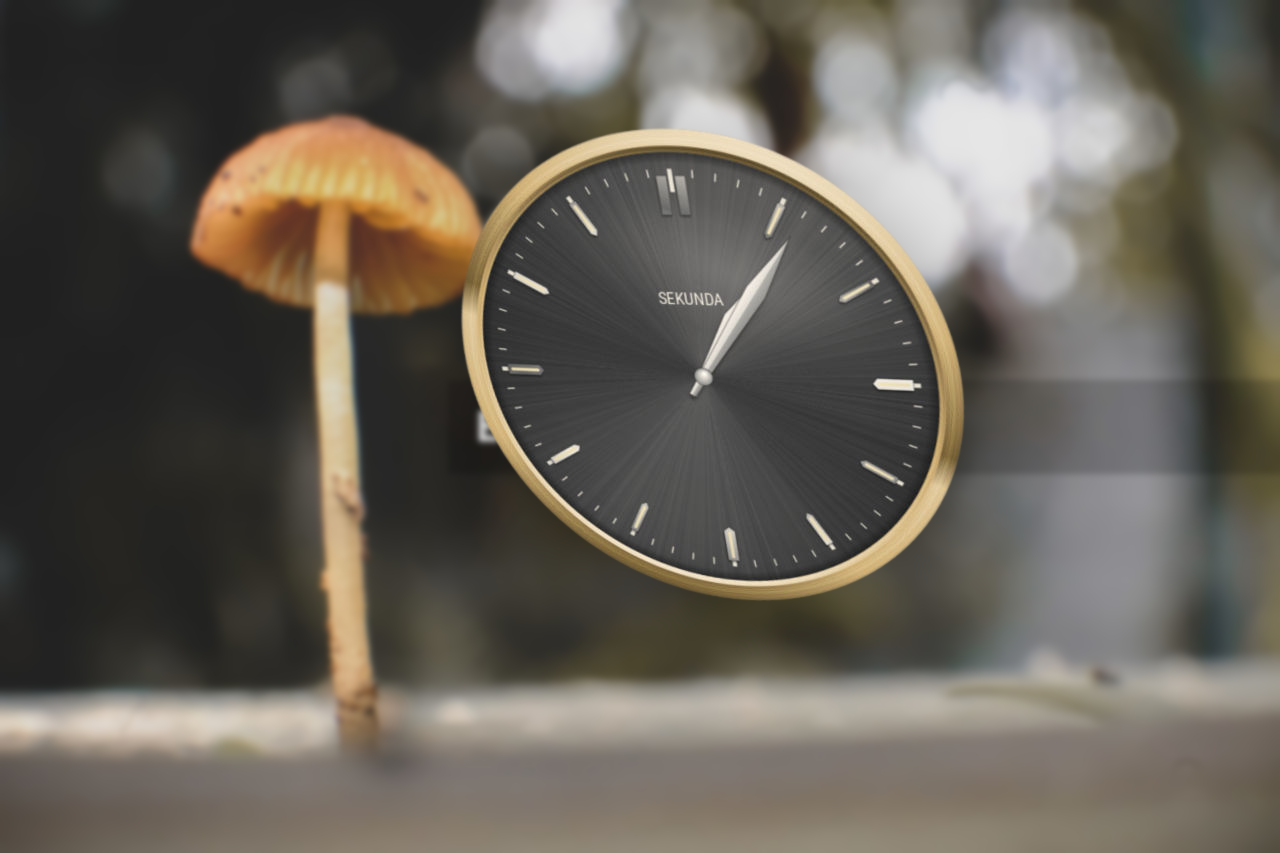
1:06
